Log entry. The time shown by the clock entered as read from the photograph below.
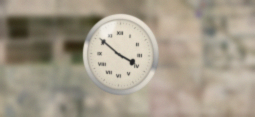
3:51
